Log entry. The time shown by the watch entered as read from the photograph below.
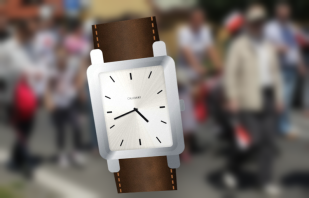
4:42
